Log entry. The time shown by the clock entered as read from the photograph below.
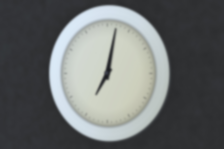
7:02
